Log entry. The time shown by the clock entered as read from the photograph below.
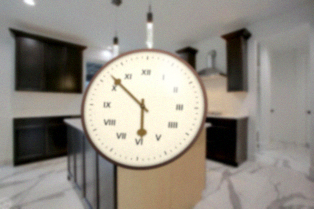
5:52
